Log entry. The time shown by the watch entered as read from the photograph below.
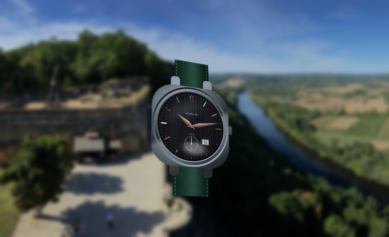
10:13
